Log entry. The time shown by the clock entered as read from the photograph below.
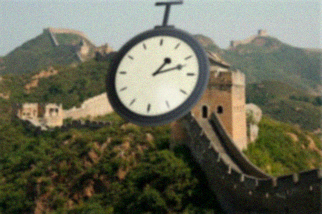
1:12
